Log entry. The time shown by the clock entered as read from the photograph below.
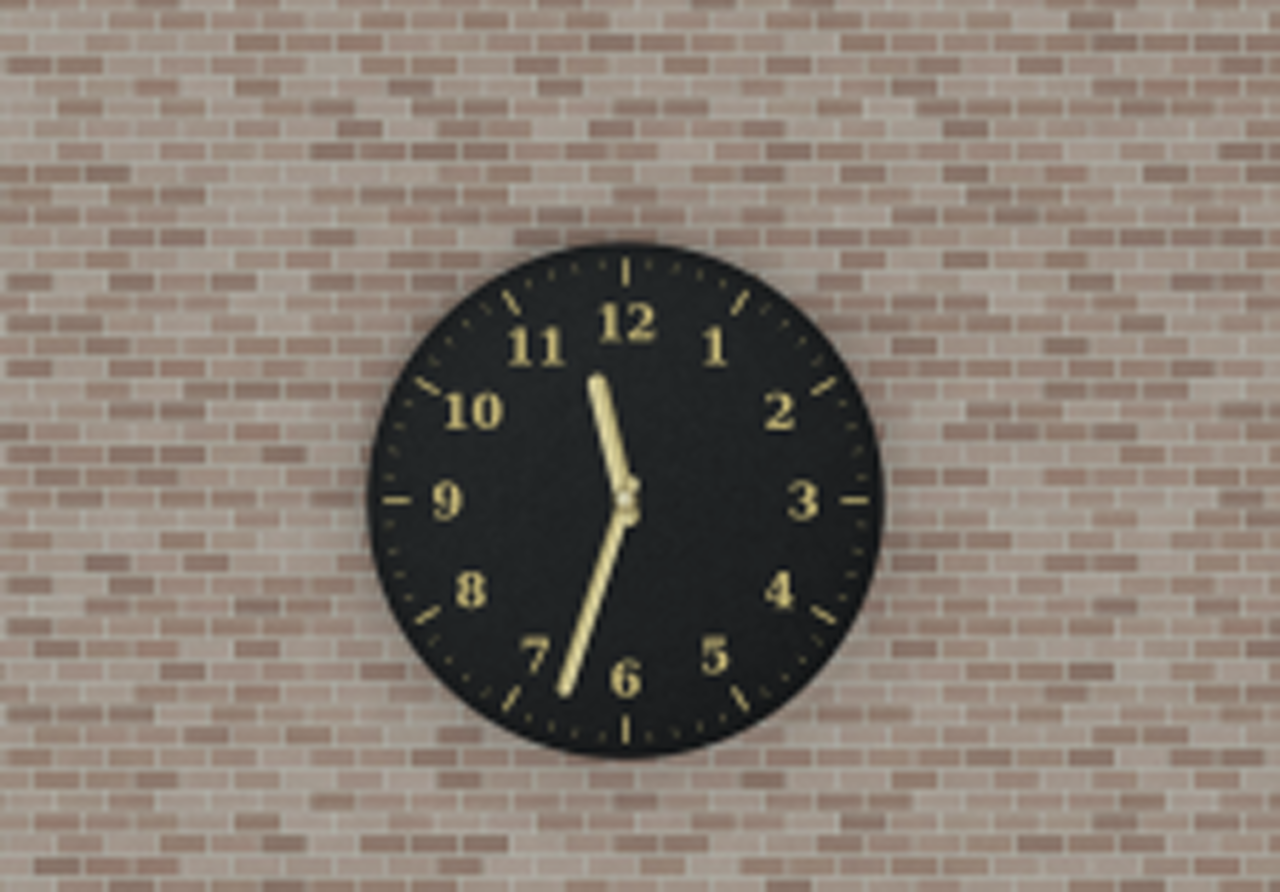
11:33
